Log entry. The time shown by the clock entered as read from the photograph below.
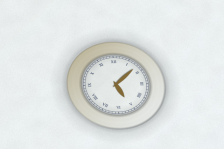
5:08
